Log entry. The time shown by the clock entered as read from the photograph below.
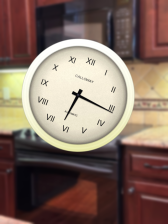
6:16
